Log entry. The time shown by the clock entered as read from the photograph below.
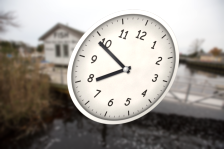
7:49
